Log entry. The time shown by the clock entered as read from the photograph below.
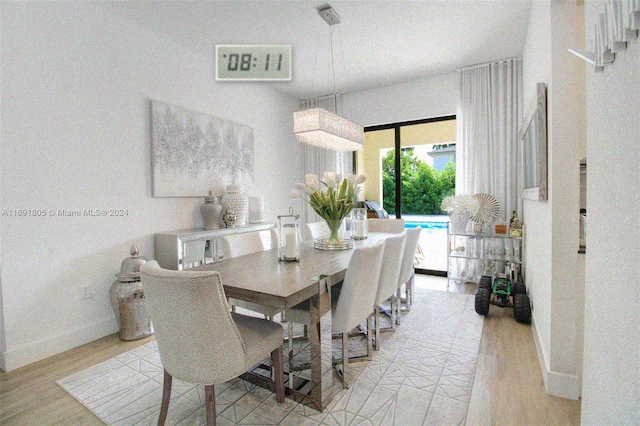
8:11
